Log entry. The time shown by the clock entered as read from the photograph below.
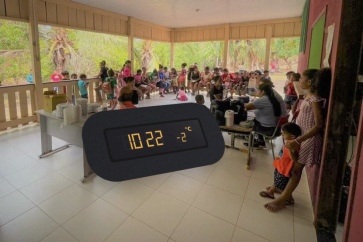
10:22
